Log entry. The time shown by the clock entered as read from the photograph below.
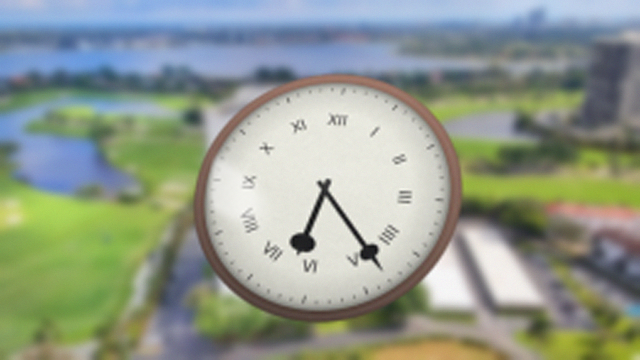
6:23
